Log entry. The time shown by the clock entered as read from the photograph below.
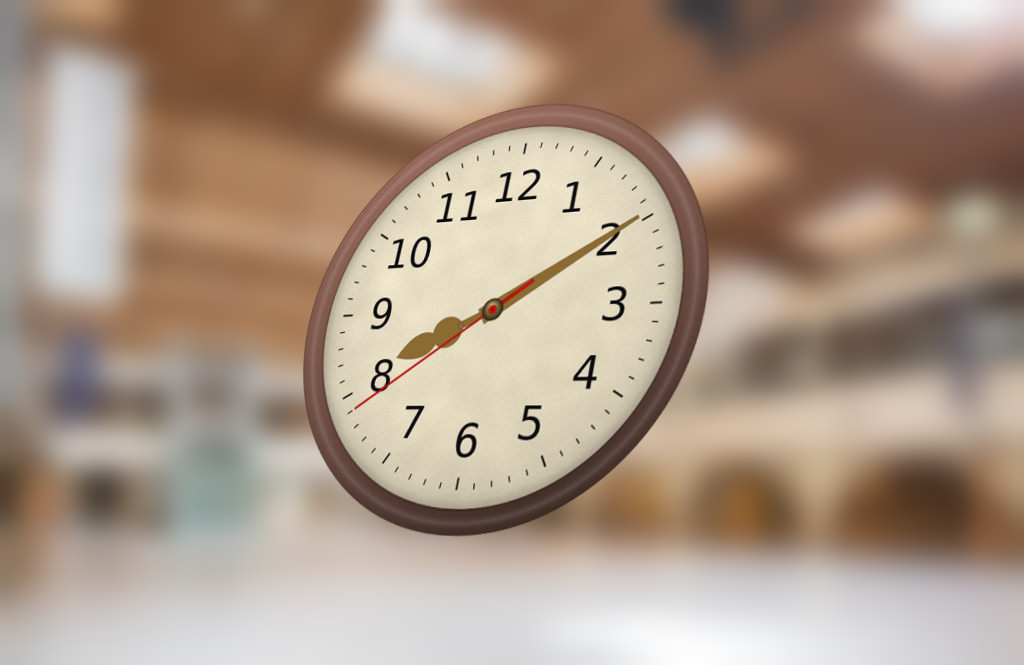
8:09:39
